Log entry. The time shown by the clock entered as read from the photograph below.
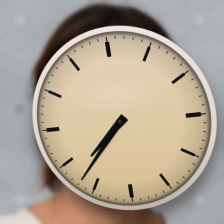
7:37
